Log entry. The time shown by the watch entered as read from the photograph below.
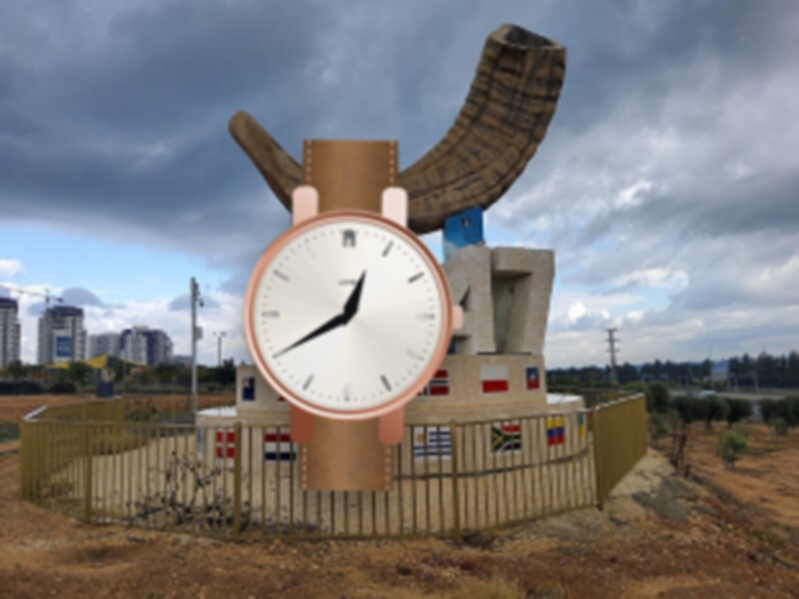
12:40
